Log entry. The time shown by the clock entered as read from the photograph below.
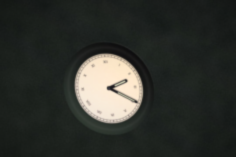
2:20
